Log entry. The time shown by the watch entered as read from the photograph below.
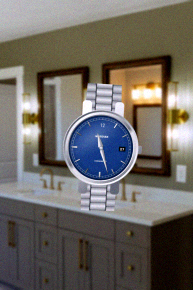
11:27
